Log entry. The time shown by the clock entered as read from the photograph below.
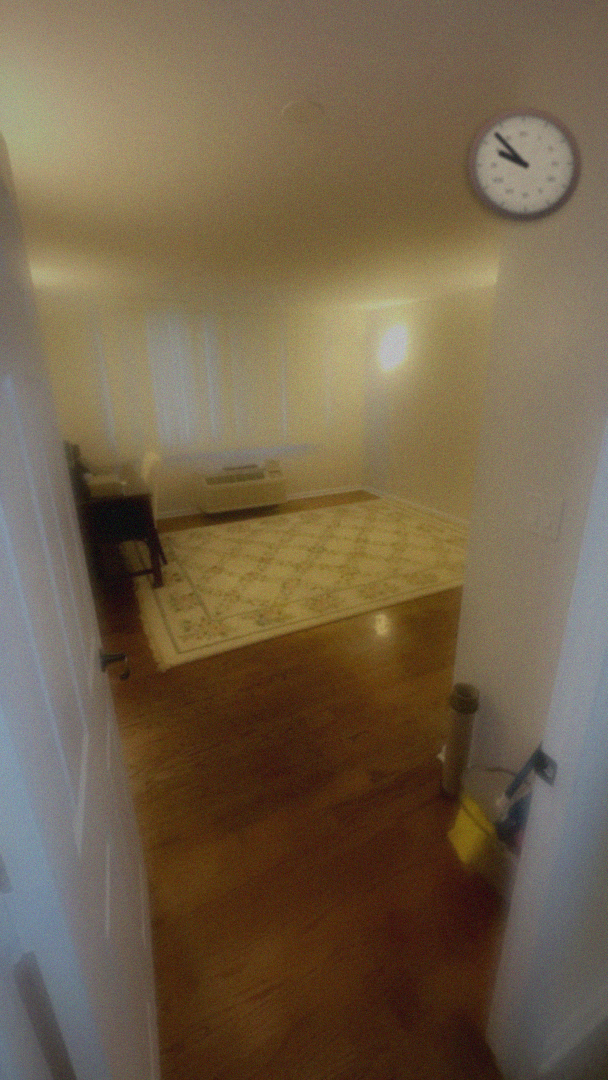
9:53
